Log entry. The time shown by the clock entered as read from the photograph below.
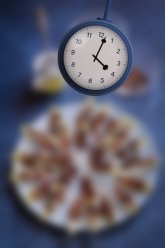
4:02
